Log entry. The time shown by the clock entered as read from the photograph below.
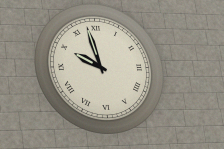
9:58
